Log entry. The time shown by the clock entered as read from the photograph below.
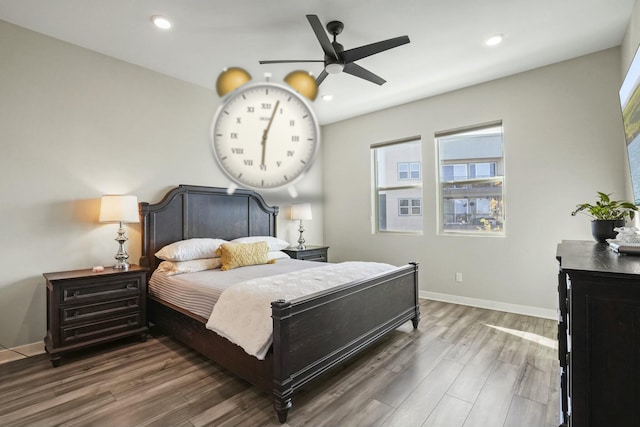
6:03
